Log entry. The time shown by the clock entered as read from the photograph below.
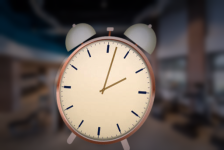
2:02
